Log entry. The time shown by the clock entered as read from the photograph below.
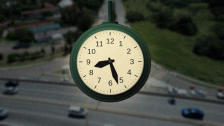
8:27
